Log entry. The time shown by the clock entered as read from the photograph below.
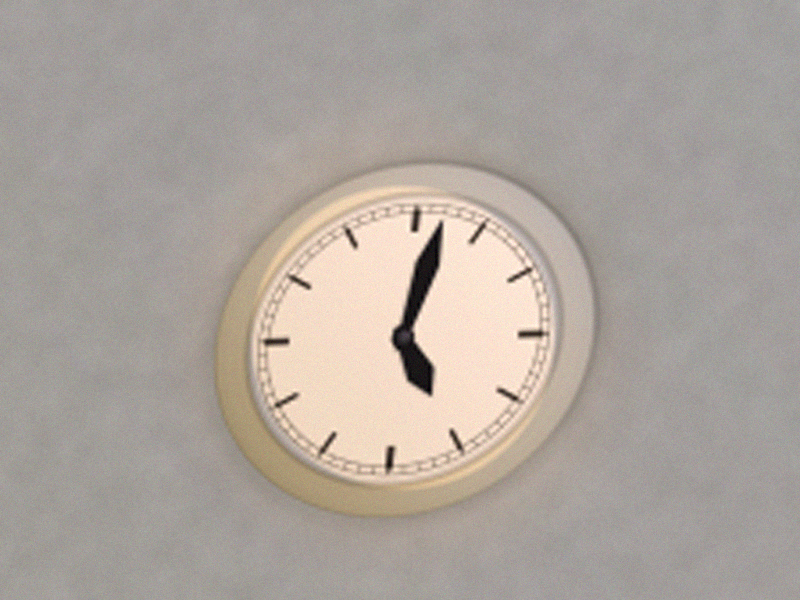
5:02
